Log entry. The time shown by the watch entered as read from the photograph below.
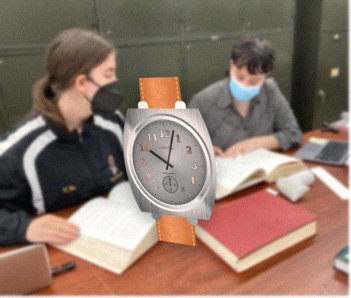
10:03
